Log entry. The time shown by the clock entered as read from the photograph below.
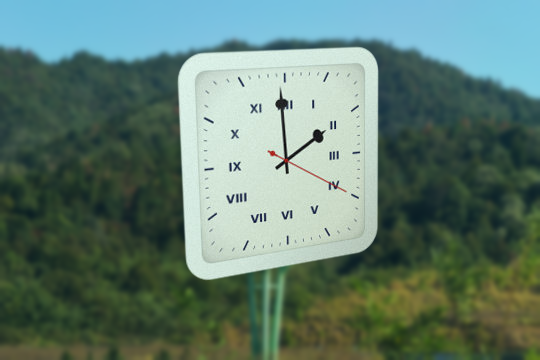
1:59:20
